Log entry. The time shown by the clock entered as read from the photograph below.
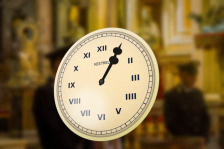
1:05
